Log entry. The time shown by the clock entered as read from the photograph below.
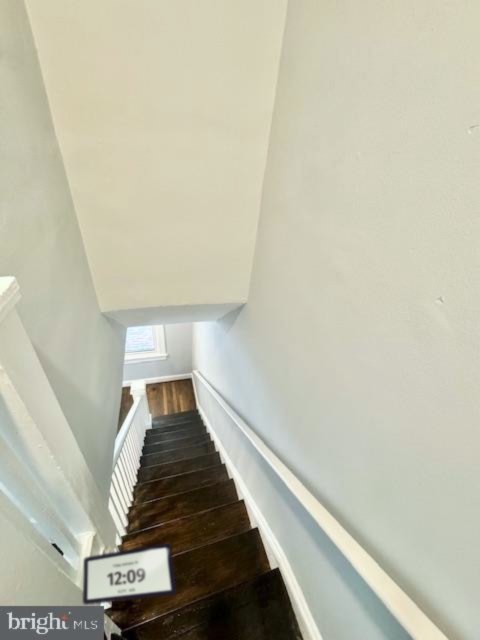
12:09
